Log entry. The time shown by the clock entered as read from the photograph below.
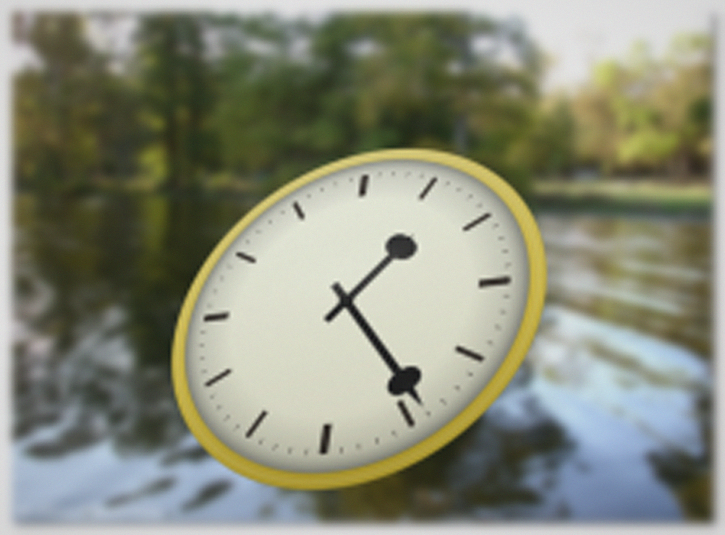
1:24
